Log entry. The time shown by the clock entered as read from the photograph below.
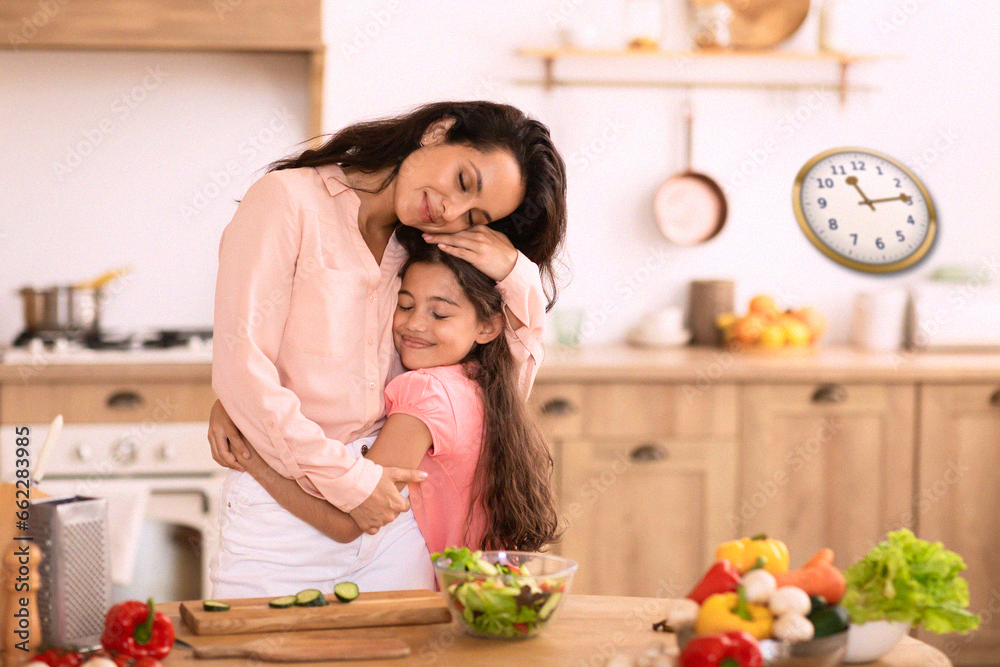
11:14
